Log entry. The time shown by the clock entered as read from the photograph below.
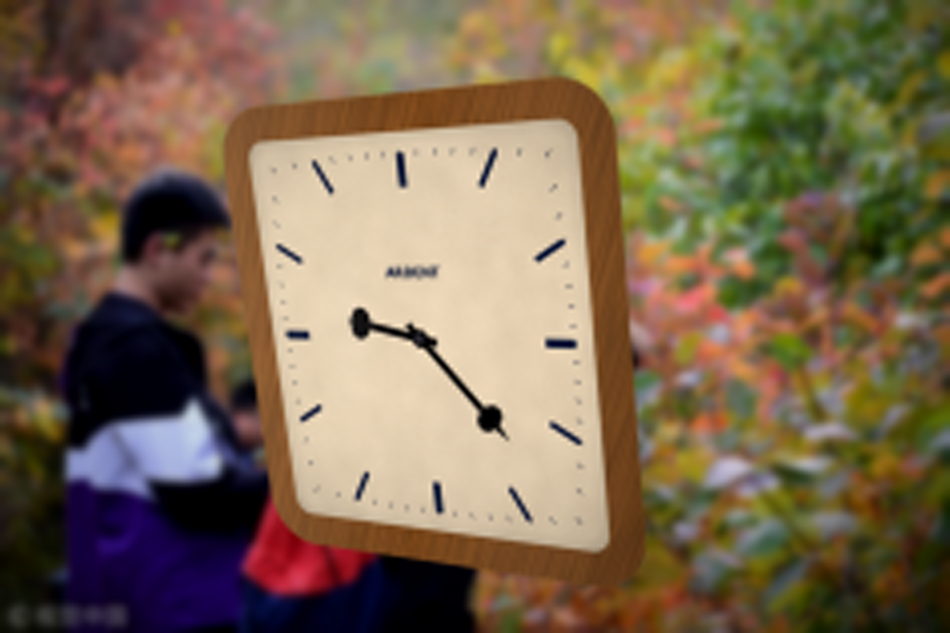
9:23
